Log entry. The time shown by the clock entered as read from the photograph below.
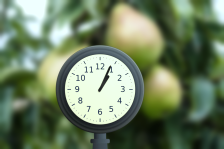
1:04
